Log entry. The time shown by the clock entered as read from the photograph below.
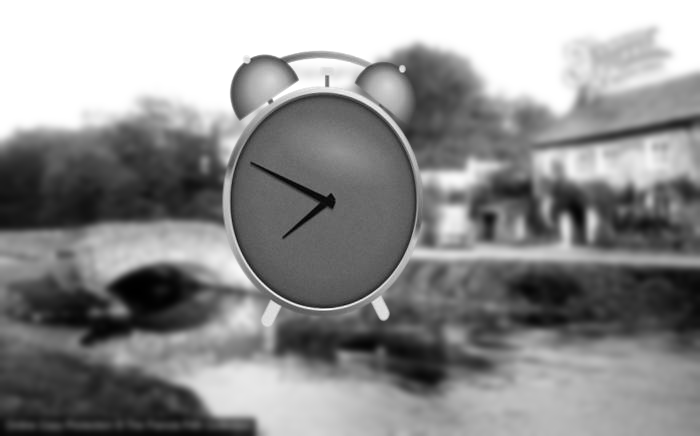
7:49
